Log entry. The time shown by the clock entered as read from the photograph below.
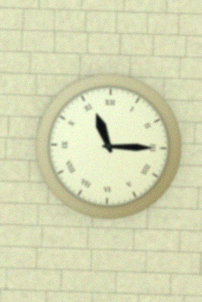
11:15
